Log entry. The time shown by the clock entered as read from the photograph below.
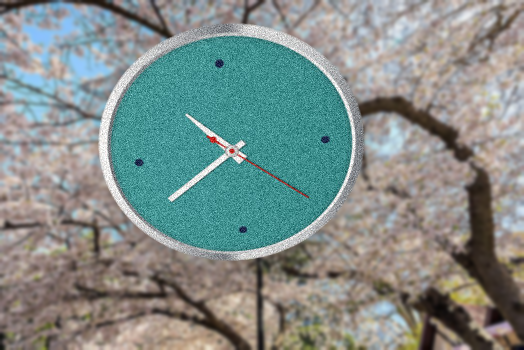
10:39:22
